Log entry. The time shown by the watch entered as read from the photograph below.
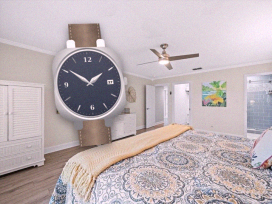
1:51
